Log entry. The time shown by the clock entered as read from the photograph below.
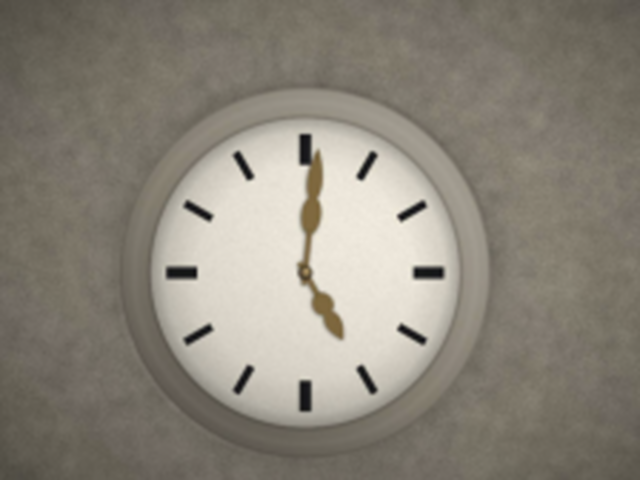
5:01
